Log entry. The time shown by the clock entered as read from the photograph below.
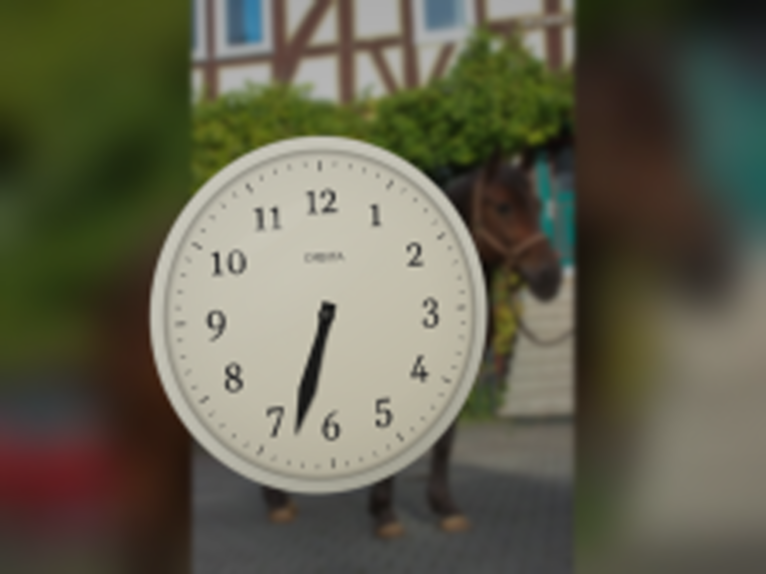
6:33
